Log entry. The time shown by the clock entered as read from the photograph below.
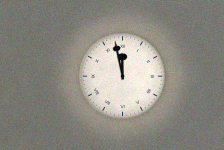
11:58
